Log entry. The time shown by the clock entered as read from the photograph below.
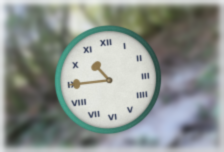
10:45
